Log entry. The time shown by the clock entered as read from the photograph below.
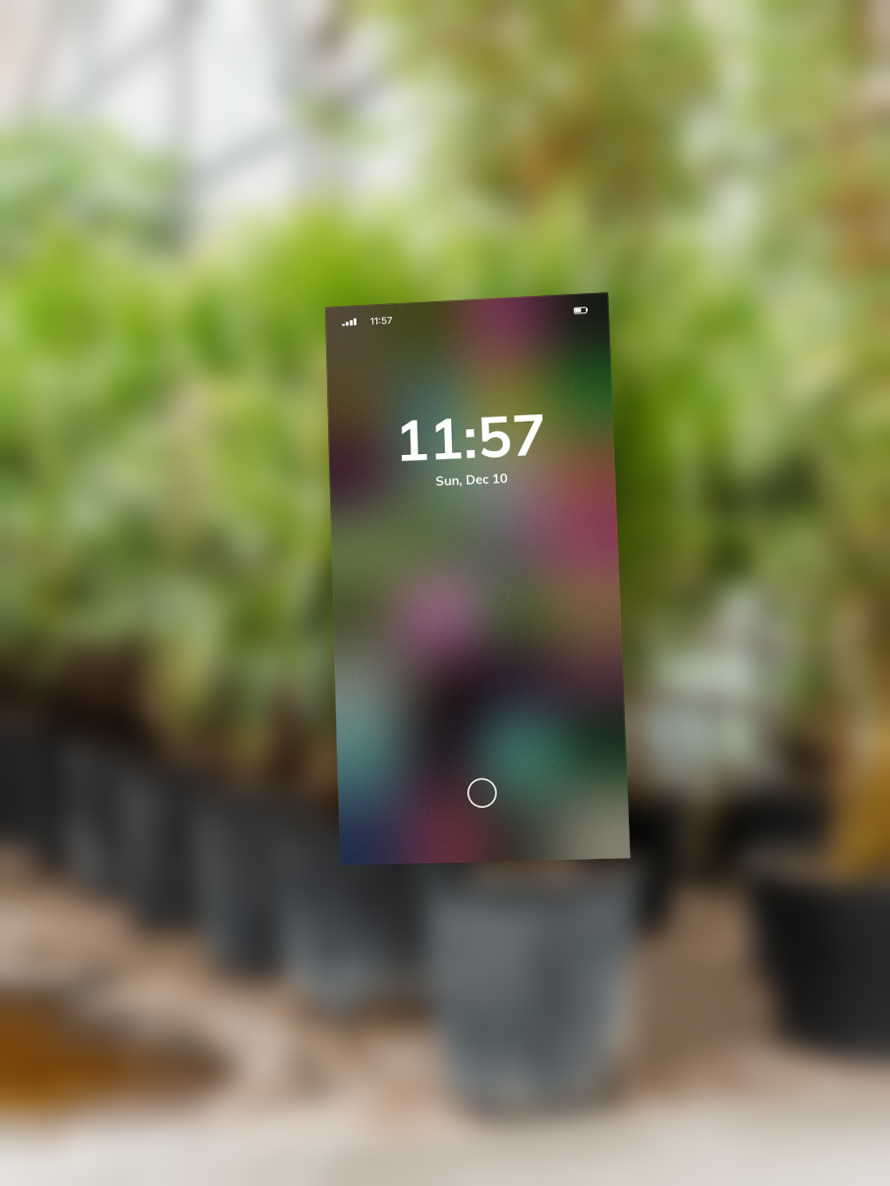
11:57
